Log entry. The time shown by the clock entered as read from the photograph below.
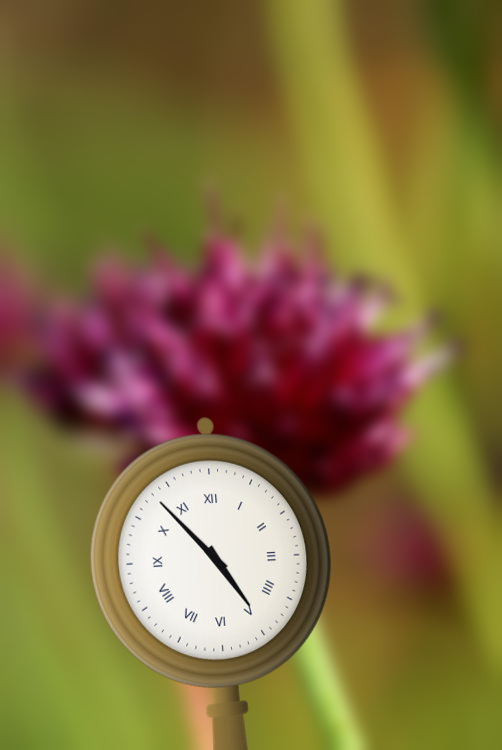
4:53
